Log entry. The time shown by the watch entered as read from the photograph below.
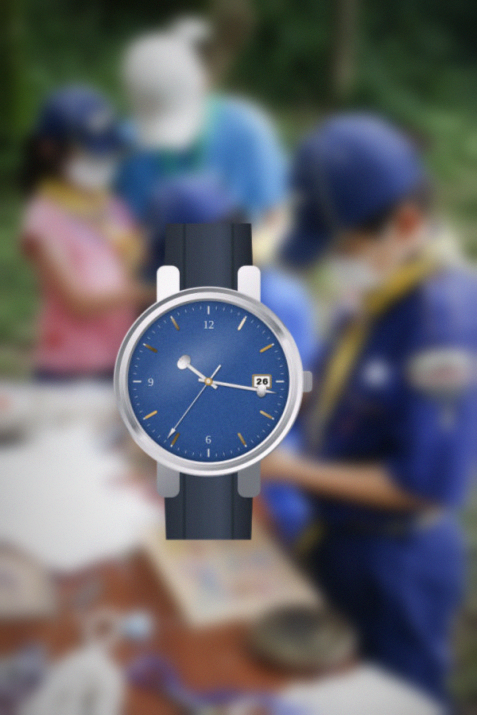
10:16:36
